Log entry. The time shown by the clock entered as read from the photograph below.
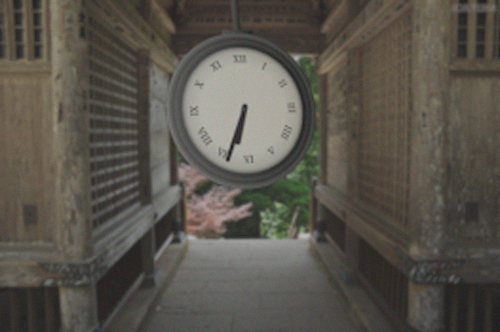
6:34
